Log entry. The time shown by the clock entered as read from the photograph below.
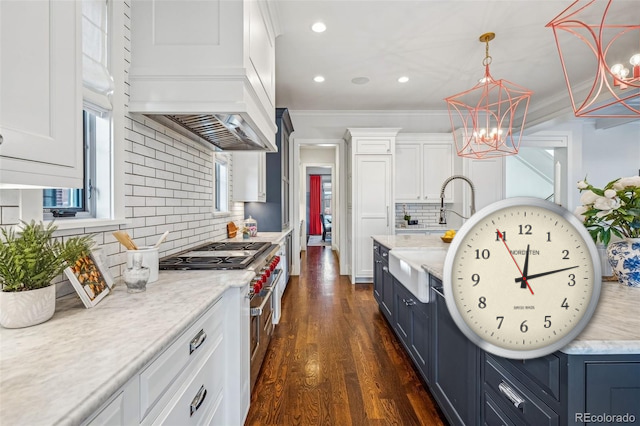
12:12:55
